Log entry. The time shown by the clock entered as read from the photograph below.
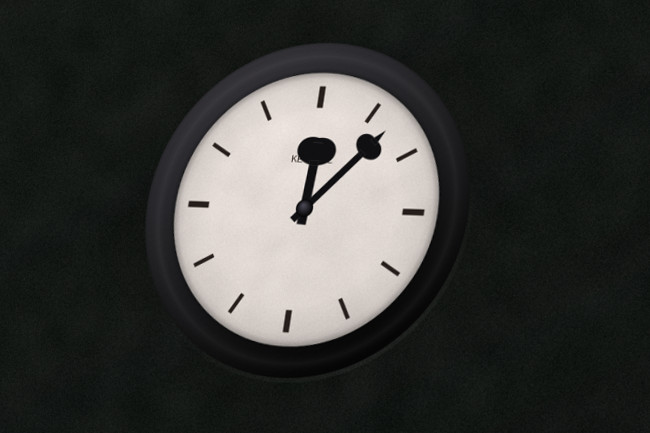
12:07
